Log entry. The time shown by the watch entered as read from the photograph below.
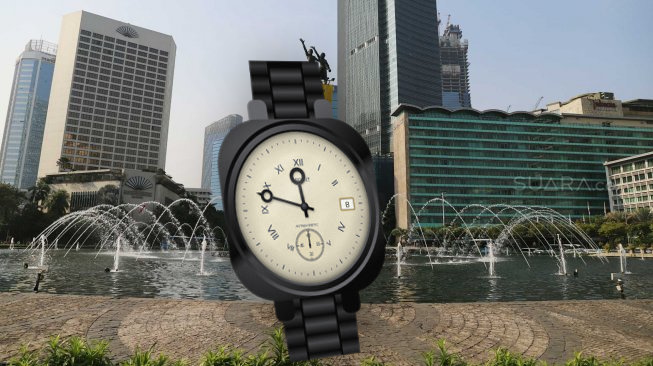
11:48
